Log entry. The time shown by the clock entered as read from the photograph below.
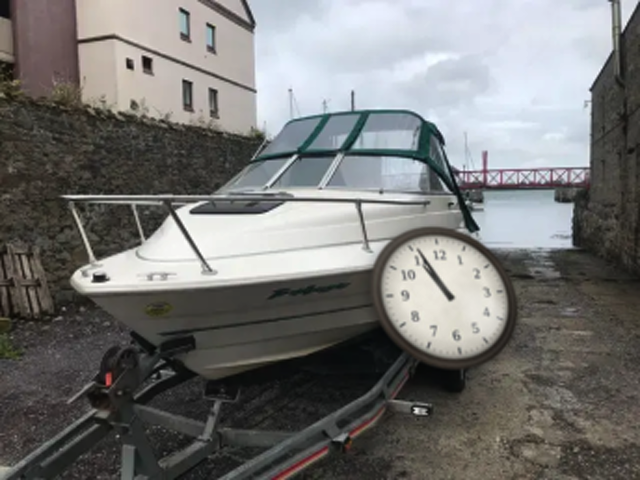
10:56
